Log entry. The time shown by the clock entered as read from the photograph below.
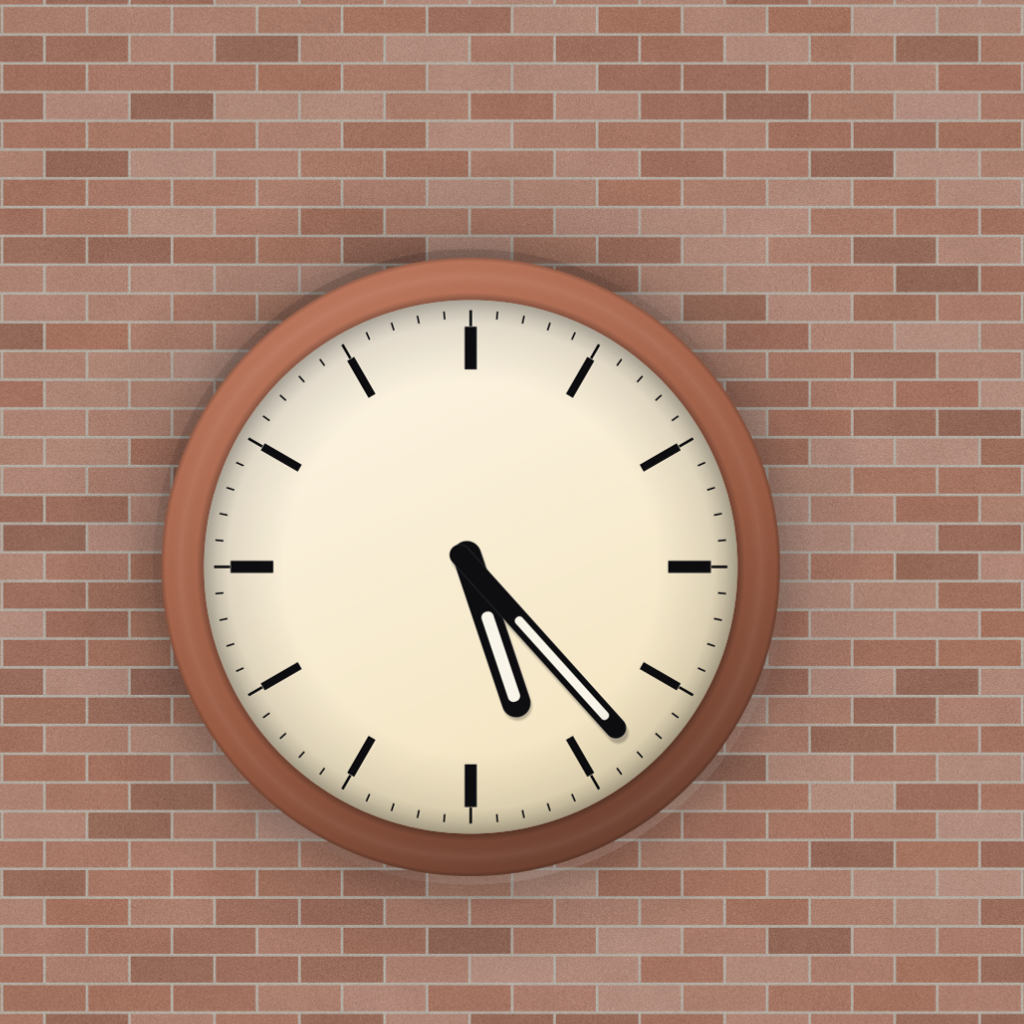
5:23
